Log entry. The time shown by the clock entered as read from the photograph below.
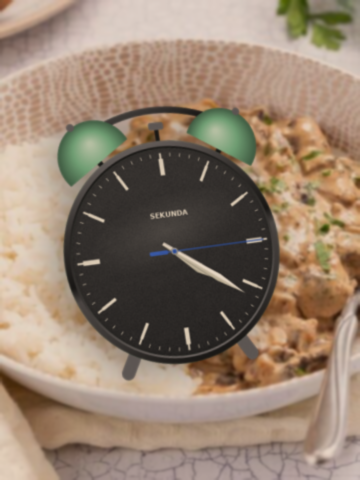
4:21:15
